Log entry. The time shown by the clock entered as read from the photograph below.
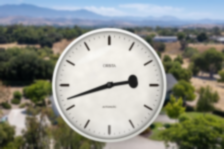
2:42
